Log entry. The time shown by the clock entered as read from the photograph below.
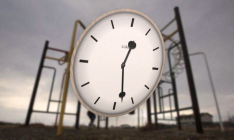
12:28
